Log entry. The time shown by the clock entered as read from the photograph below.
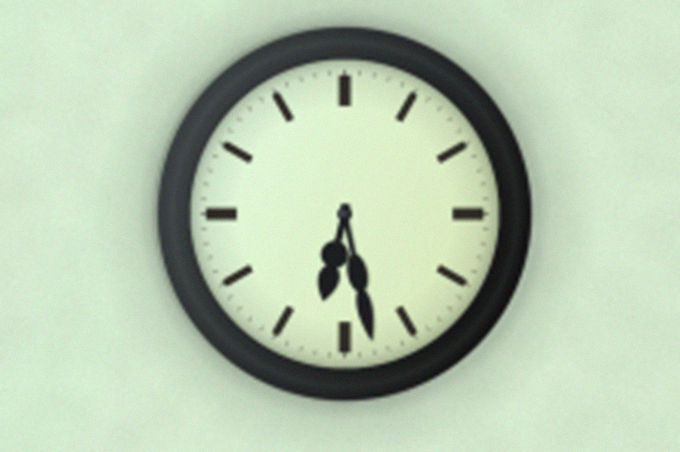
6:28
